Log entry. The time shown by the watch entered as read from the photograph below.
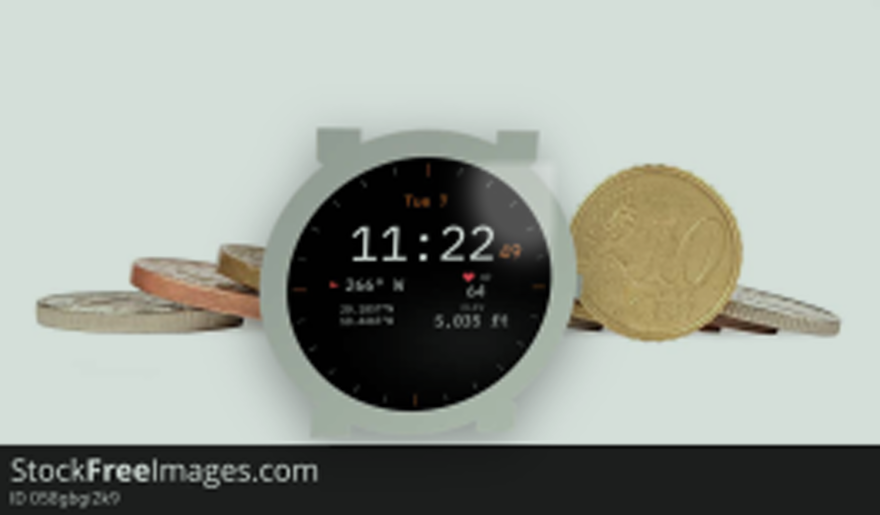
11:22
